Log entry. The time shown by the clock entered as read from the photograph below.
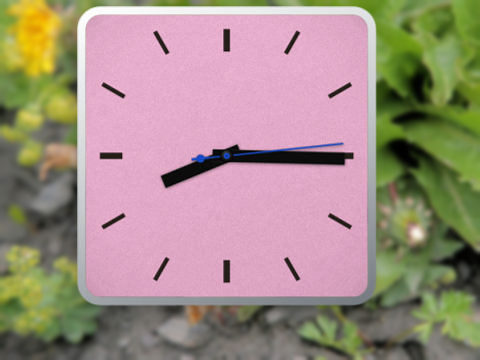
8:15:14
